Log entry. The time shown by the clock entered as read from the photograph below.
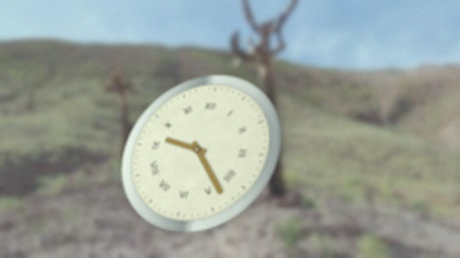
9:23
